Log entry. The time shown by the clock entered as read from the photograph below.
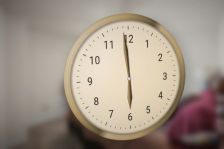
5:59
